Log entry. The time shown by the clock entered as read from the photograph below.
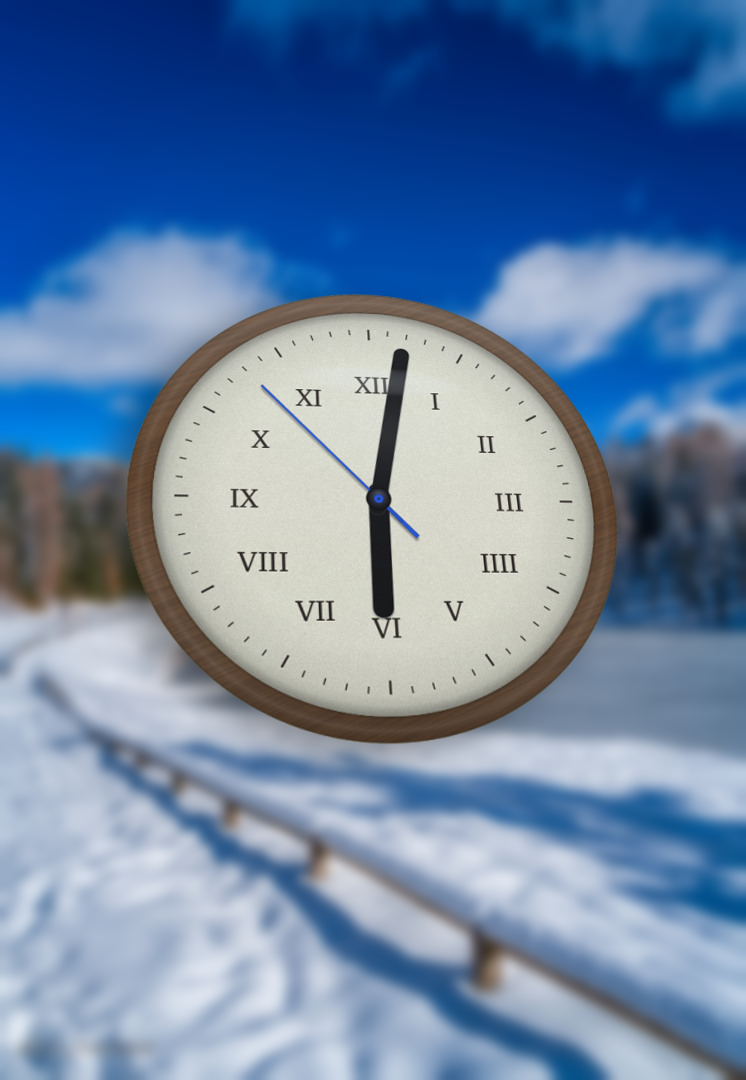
6:01:53
